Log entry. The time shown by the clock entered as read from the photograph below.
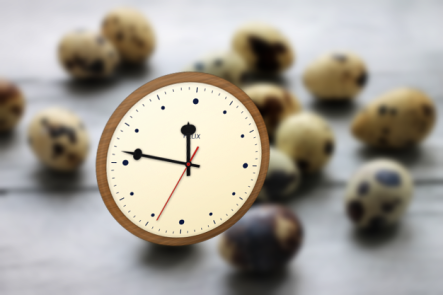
11:46:34
